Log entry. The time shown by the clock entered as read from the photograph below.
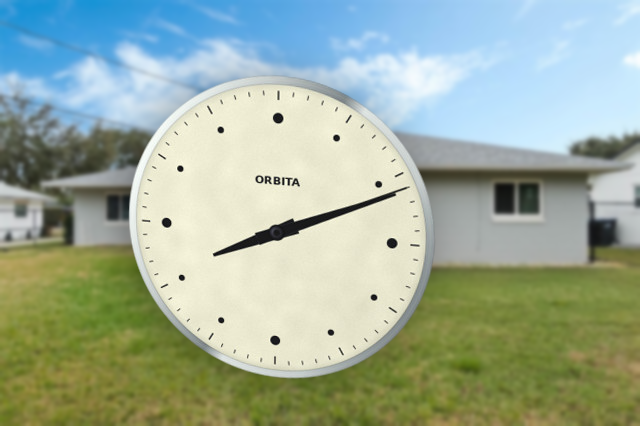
8:11:11
